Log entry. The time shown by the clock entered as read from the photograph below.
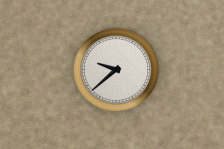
9:38
